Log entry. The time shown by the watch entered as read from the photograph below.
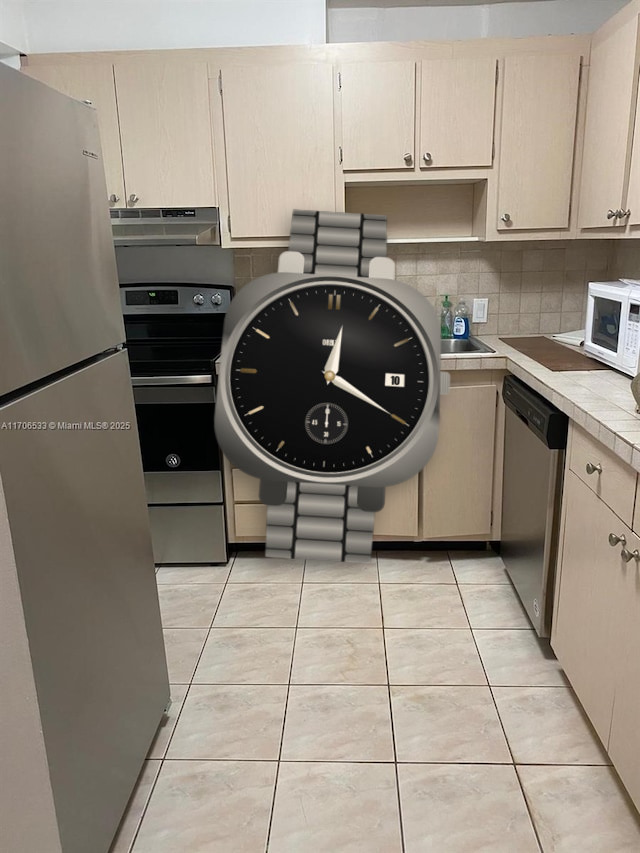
12:20
